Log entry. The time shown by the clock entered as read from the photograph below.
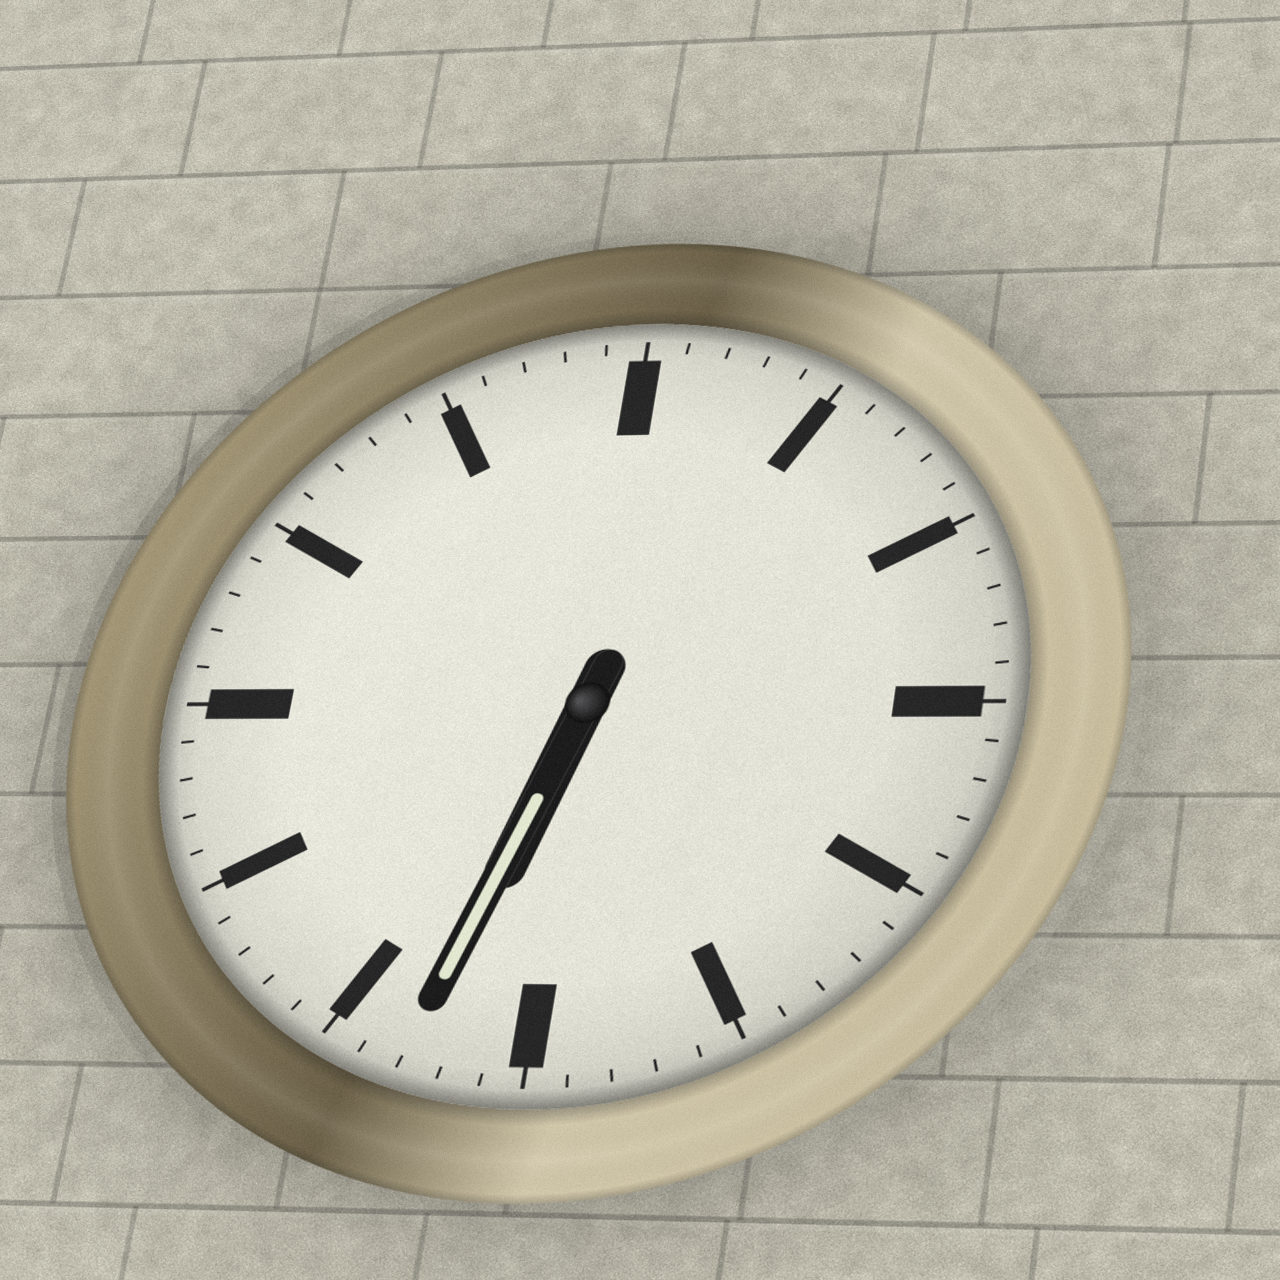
6:33
